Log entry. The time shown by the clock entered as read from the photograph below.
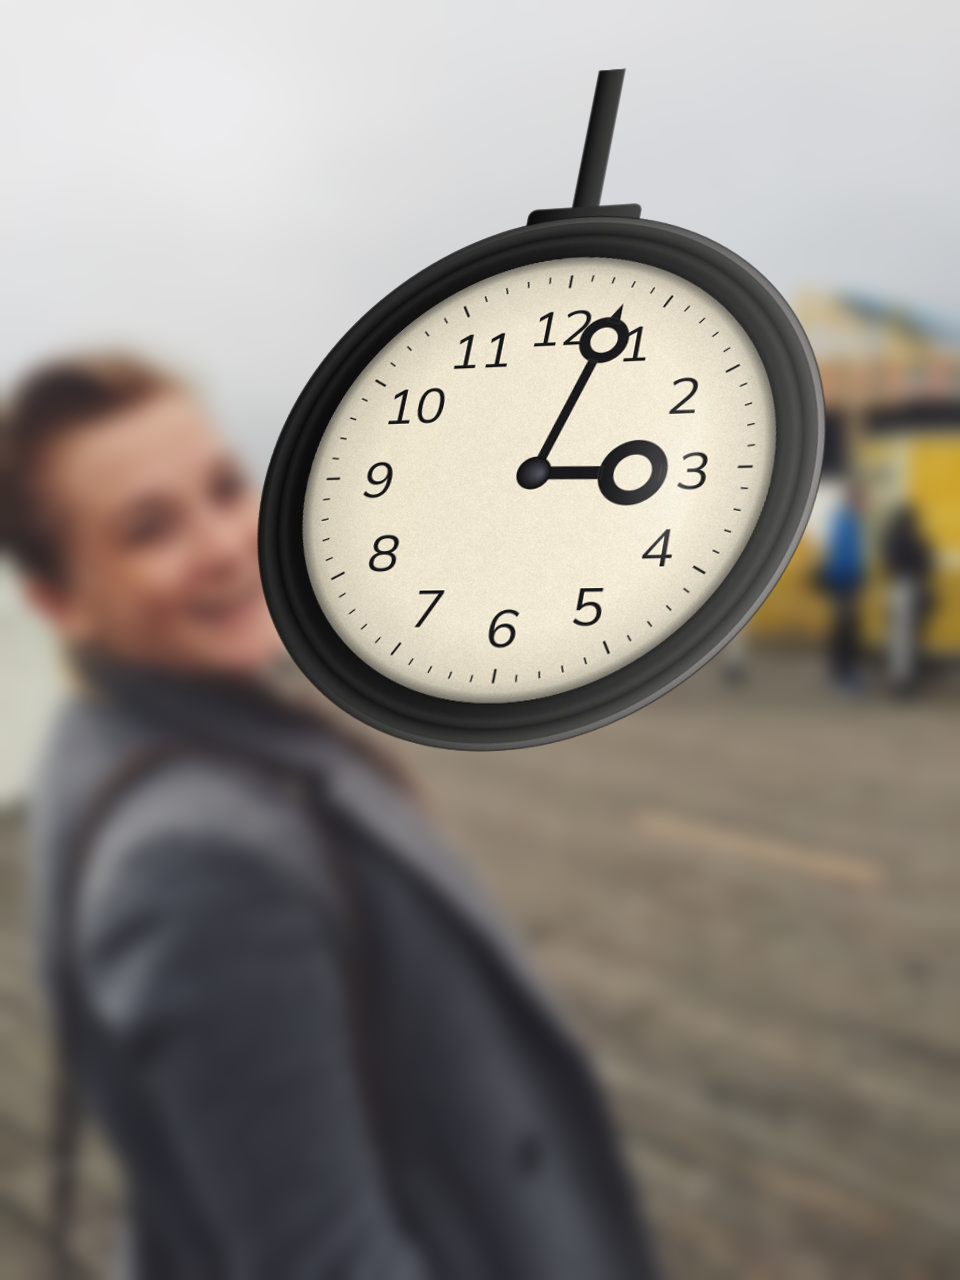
3:03
